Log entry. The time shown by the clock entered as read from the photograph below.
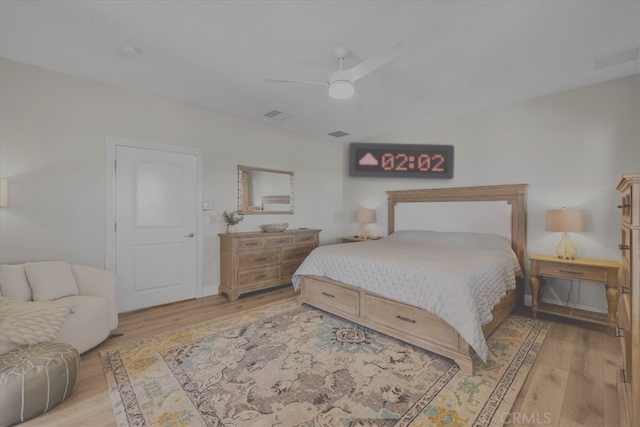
2:02
